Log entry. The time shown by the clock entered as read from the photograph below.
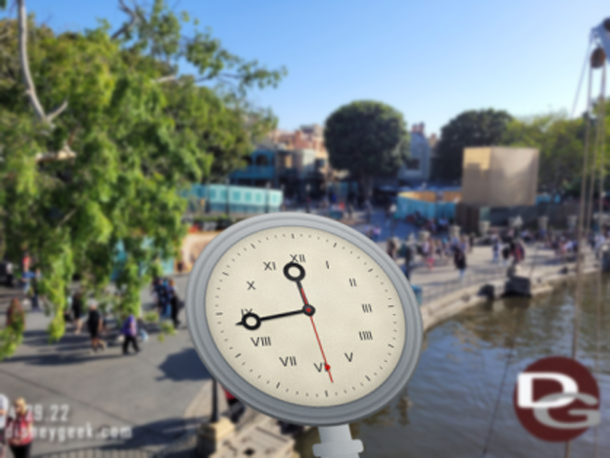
11:43:29
